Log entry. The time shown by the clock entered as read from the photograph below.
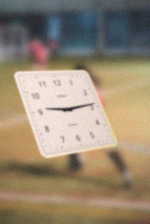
9:14
